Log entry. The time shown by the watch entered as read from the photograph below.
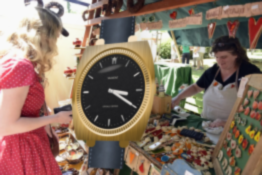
3:20
